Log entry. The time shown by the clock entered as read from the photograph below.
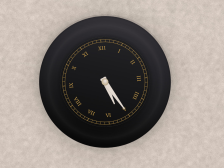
5:25
